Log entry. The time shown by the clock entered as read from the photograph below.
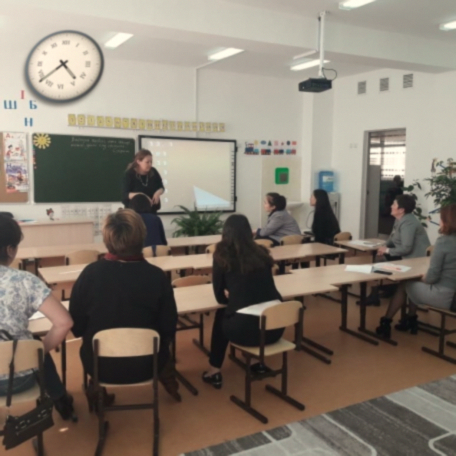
4:38
